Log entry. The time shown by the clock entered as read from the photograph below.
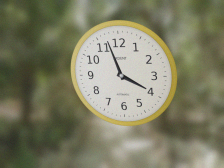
3:57
